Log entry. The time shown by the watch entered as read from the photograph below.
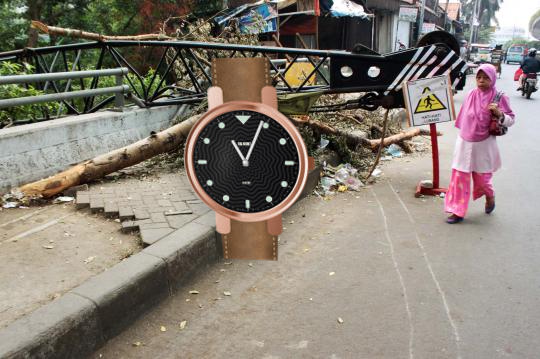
11:04
